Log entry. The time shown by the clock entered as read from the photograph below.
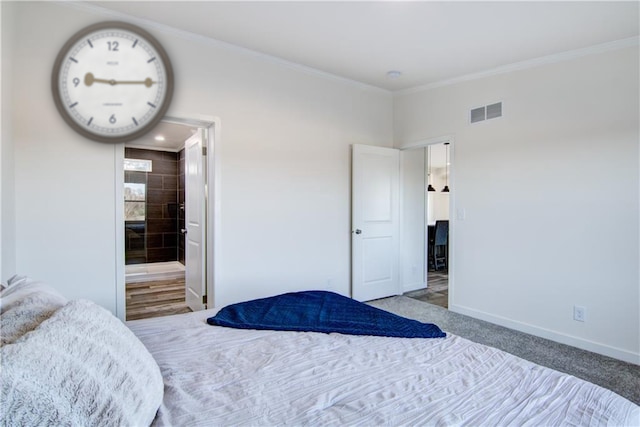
9:15
